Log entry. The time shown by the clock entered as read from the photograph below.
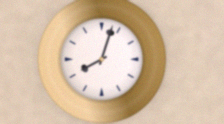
8:03
